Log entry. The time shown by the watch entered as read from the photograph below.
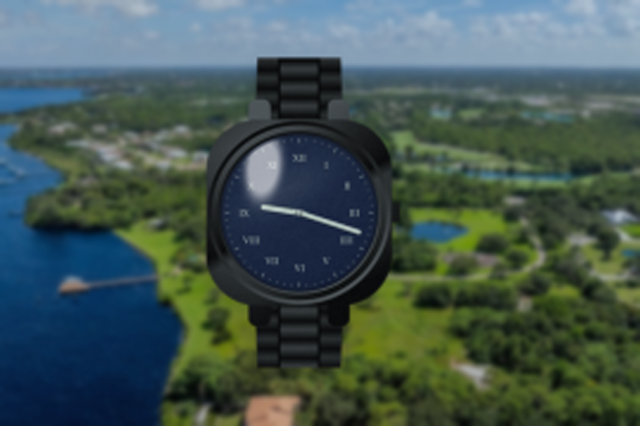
9:18
